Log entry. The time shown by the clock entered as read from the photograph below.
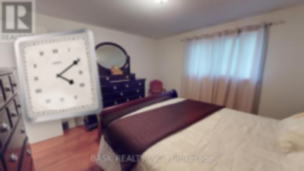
4:10
